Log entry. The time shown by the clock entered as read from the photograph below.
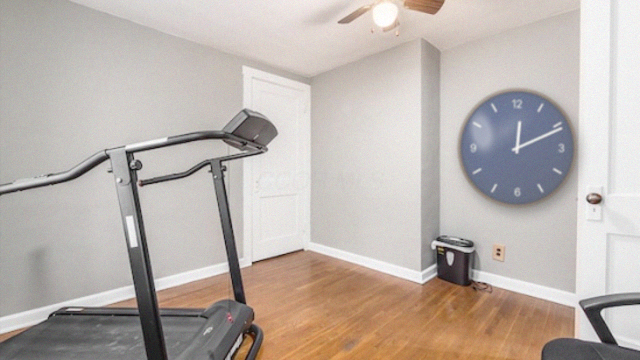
12:11
